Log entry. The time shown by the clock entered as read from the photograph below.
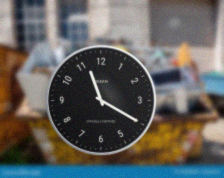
11:20
